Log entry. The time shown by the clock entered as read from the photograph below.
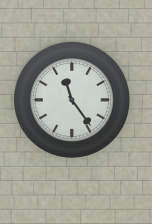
11:24
